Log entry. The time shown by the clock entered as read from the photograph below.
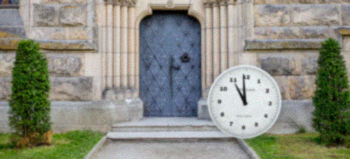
10:59
